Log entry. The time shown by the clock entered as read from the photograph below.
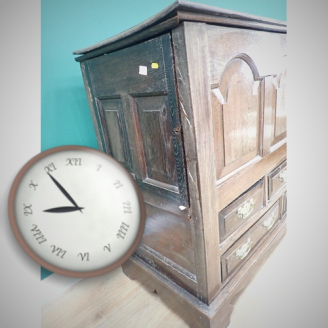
8:54
